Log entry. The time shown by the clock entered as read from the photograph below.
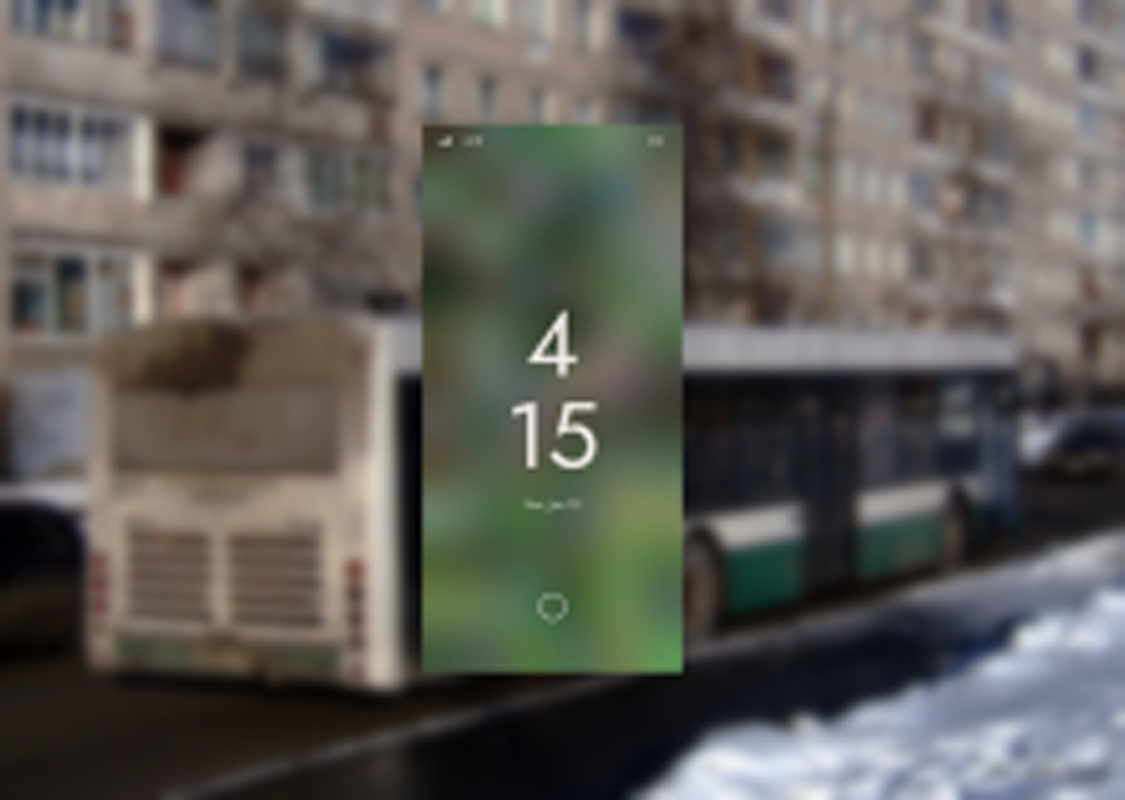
4:15
